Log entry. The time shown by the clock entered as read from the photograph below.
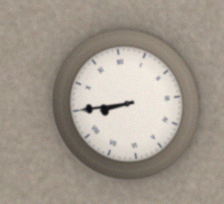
8:45
